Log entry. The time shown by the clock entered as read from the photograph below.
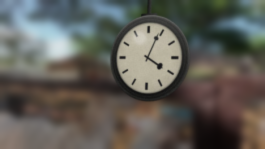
4:04
